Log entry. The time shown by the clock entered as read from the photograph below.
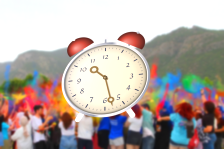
10:28
